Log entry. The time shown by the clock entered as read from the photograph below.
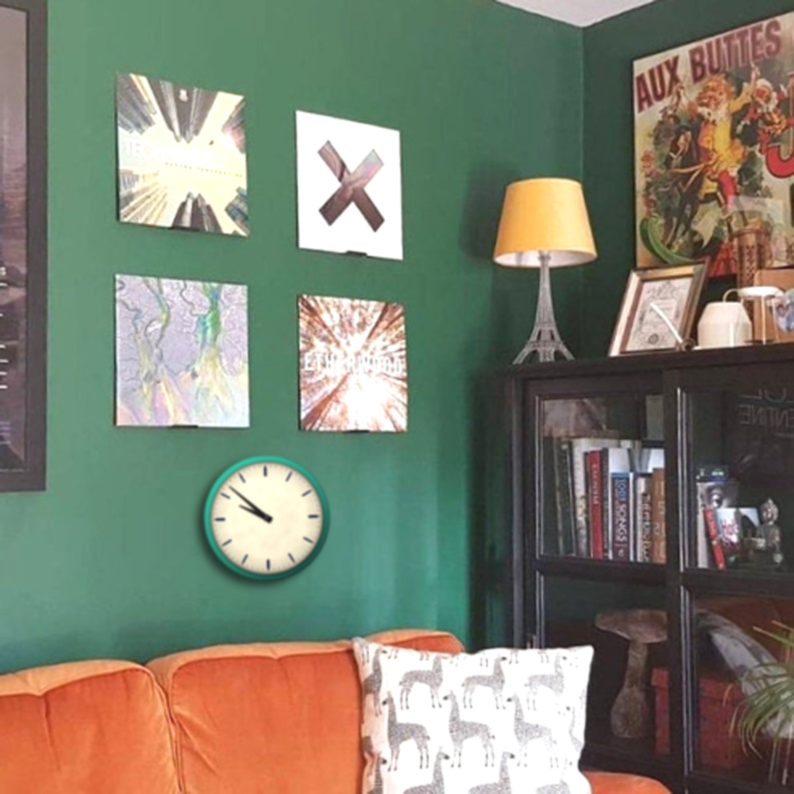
9:52
